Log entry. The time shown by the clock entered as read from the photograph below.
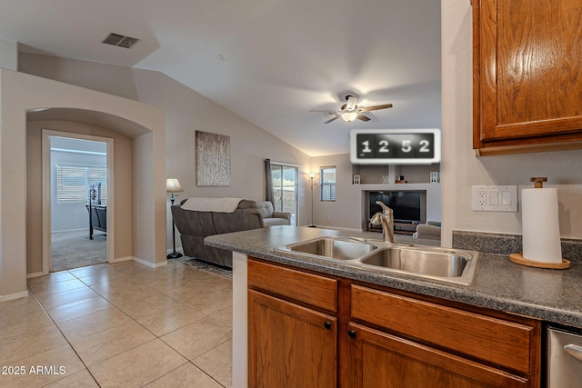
12:52
